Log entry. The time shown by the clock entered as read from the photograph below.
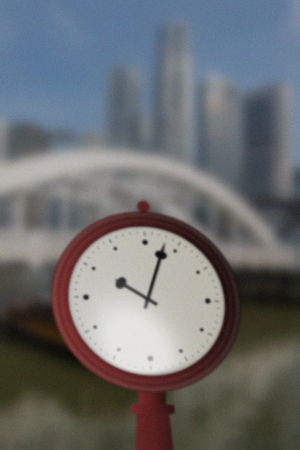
10:03
